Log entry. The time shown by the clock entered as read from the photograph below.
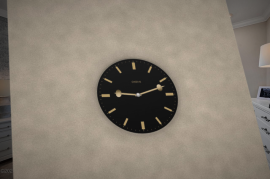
9:12
